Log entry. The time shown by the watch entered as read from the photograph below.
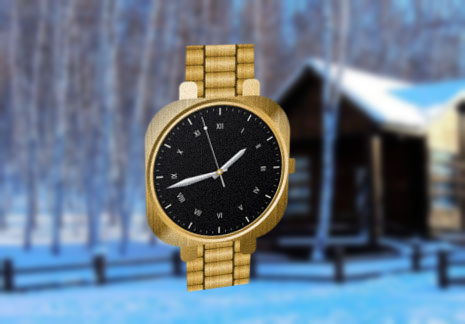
1:42:57
